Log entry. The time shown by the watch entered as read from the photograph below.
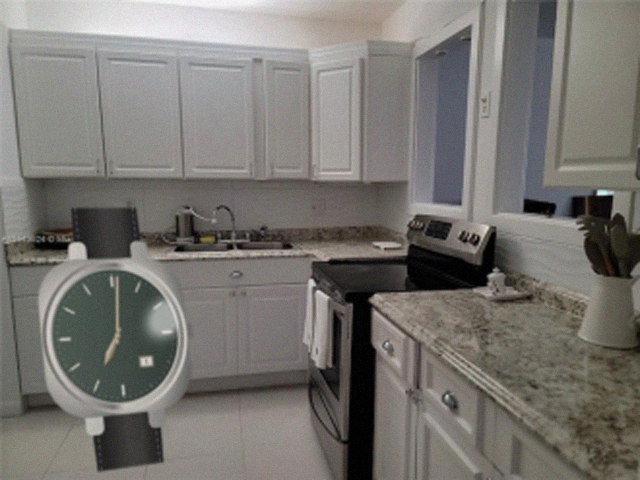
7:01
